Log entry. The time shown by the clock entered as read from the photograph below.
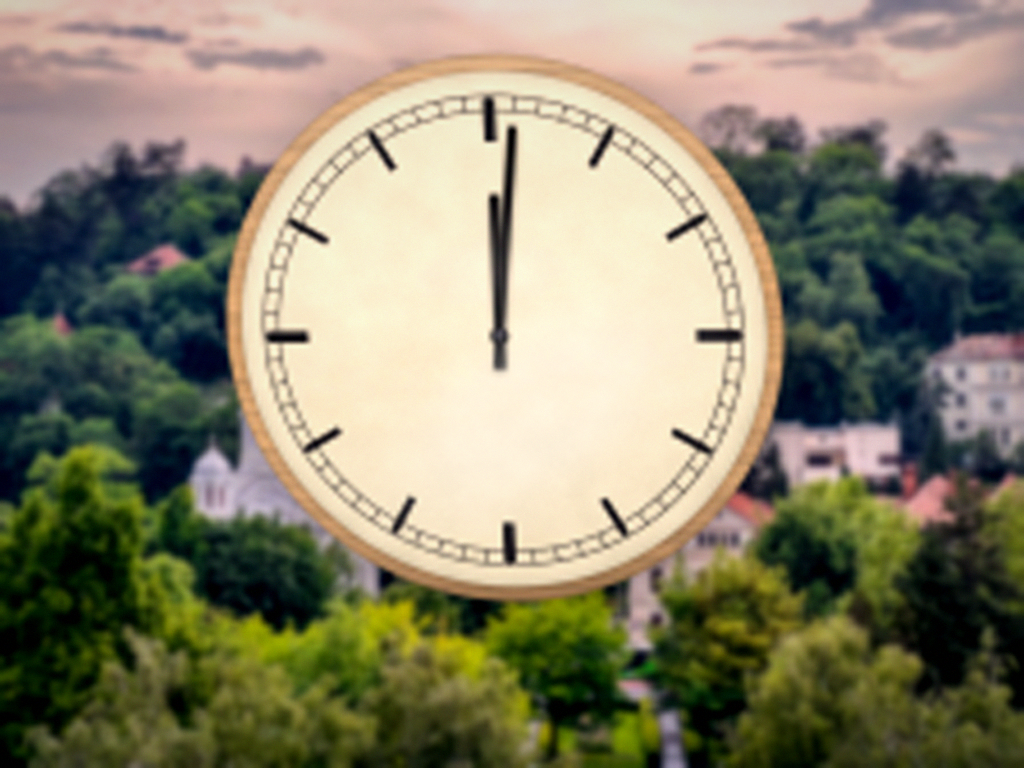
12:01
